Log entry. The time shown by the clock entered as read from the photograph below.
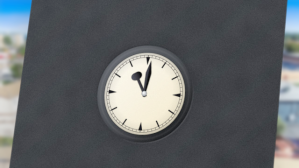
11:01
